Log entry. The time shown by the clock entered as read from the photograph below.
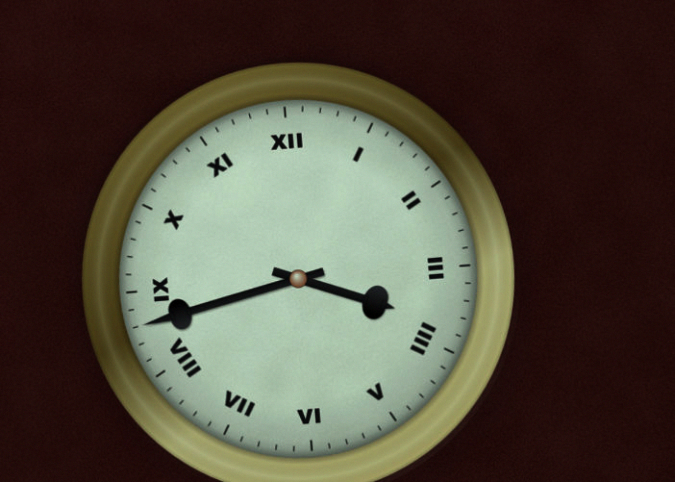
3:43
